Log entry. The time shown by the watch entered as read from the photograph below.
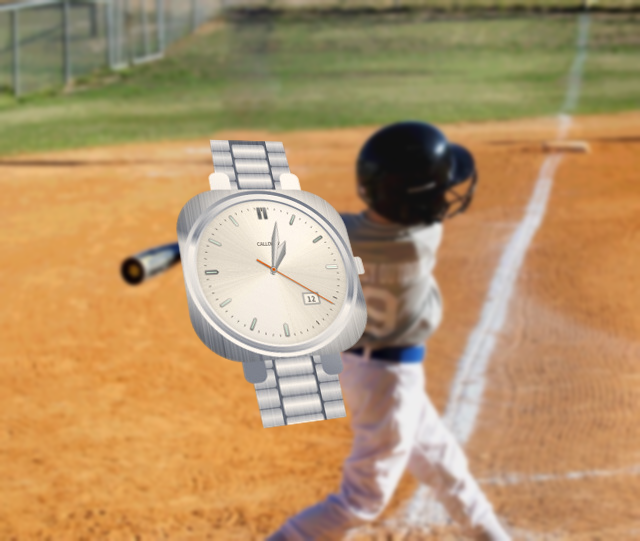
1:02:21
